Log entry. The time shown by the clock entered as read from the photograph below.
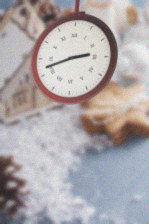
2:42
